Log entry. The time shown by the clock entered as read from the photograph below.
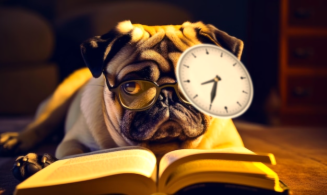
8:35
